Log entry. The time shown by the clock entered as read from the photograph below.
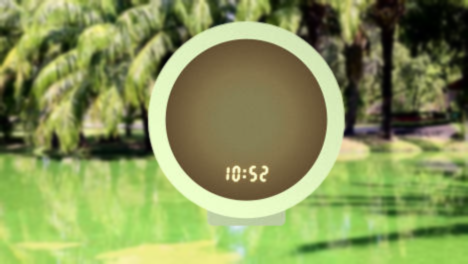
10:52
